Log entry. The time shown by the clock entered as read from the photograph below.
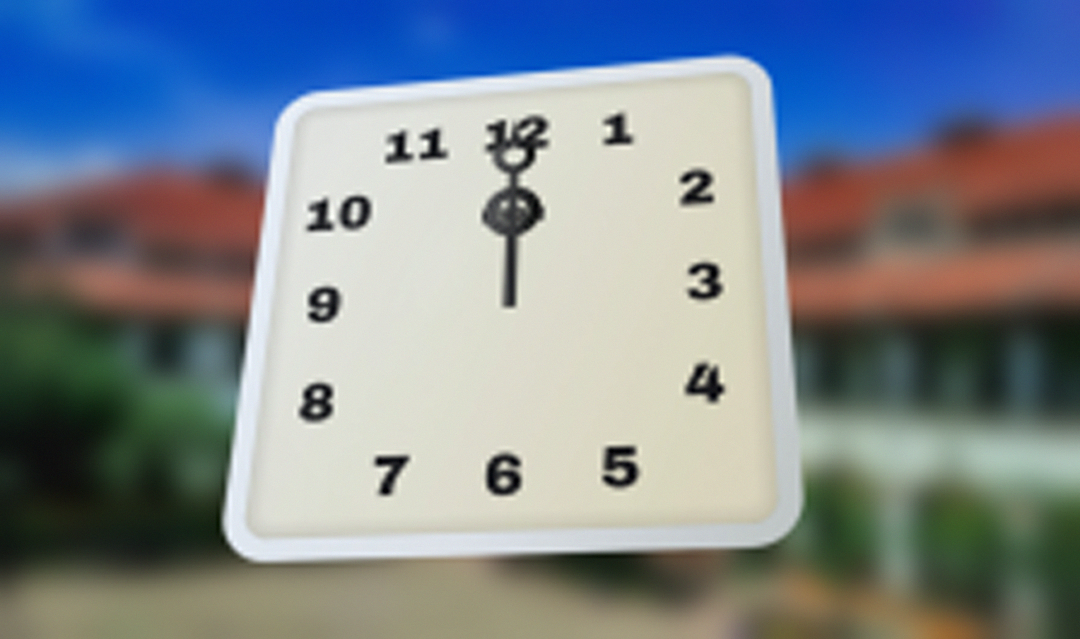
12:00
